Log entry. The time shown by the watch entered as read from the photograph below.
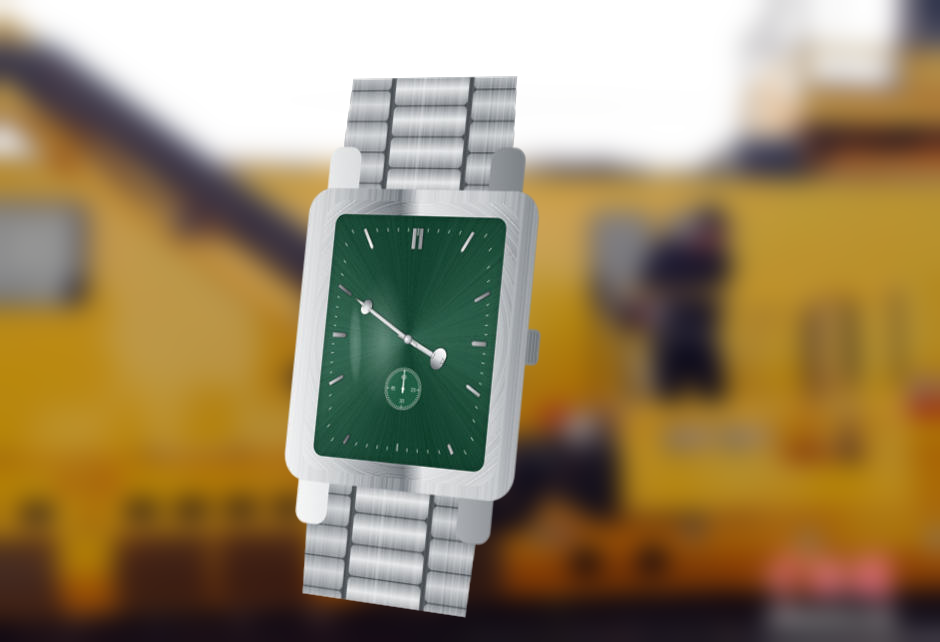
3:50
